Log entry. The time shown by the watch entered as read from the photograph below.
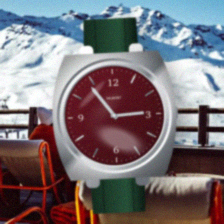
2:54
